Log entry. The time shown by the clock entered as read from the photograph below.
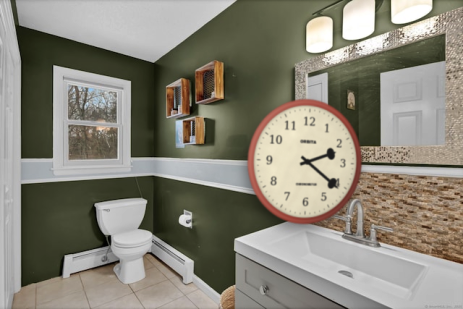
2:21
